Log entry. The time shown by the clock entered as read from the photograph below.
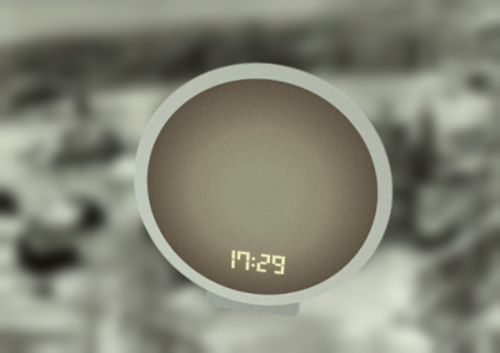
17:29
